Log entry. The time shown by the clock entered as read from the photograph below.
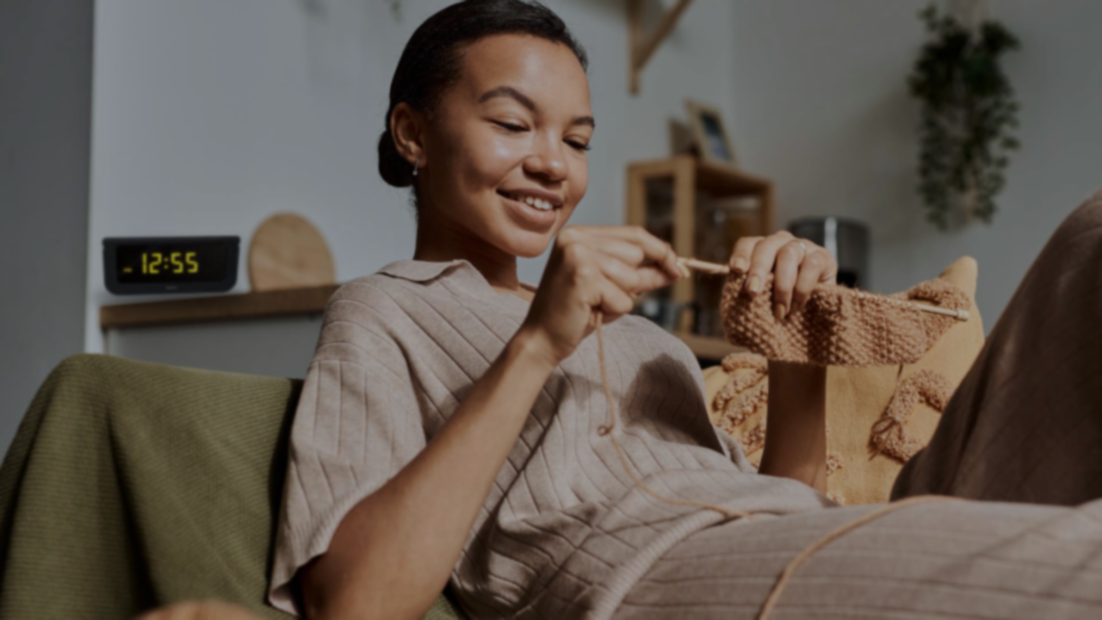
12:55
